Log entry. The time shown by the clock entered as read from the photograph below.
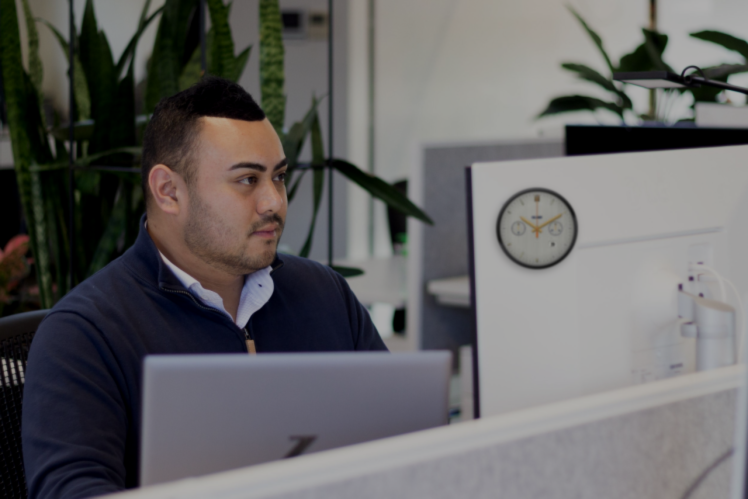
10:10
